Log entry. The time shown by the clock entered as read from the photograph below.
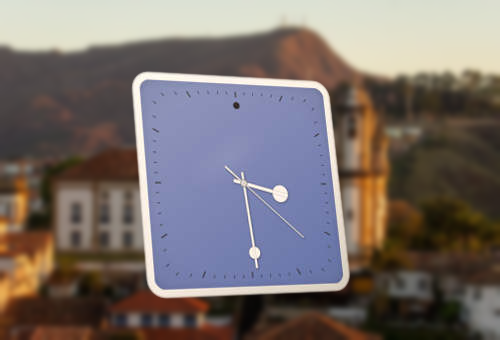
3:29:22
